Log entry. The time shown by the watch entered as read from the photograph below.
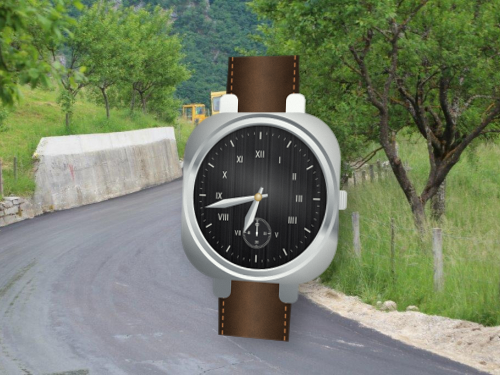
6:43
